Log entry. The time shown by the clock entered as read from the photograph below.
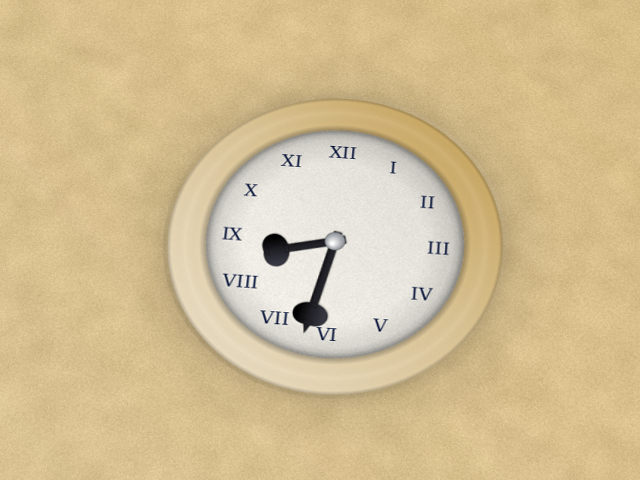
8:32
